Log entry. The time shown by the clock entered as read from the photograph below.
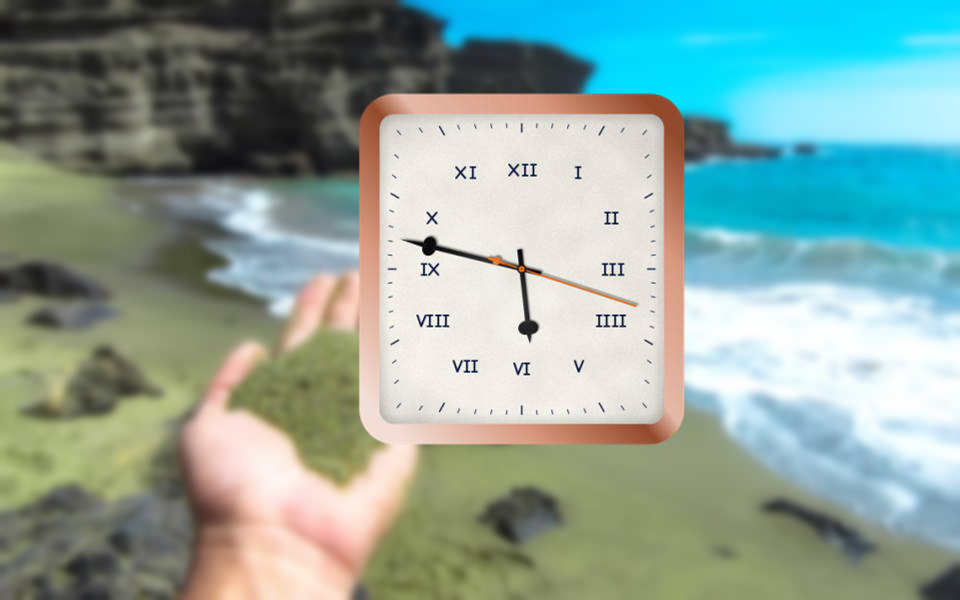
5:47:18
